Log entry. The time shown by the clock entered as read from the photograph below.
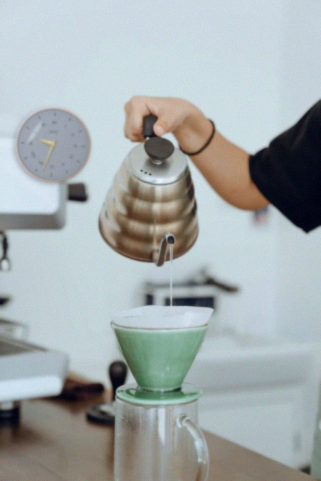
9:33
